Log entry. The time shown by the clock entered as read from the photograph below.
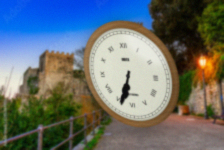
6:34
